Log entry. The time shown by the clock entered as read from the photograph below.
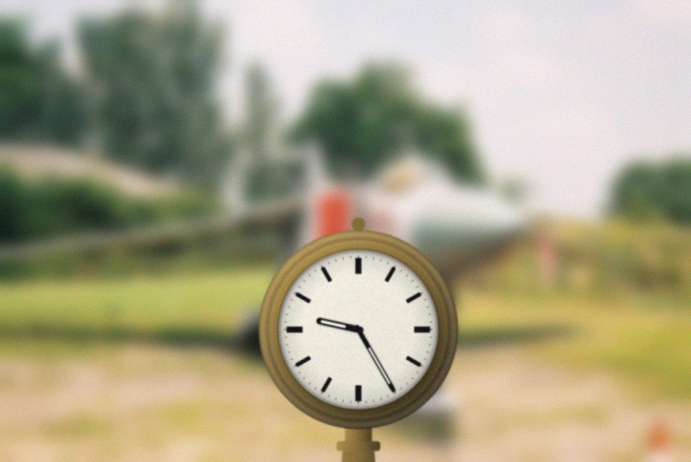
9:25
